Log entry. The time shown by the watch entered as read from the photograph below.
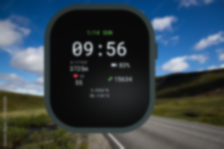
9:56
